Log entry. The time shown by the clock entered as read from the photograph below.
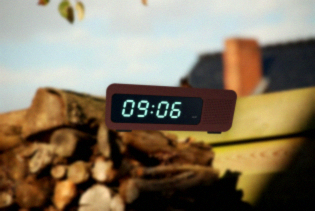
9:06
